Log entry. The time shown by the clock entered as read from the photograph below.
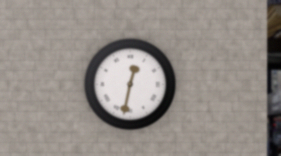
12:32
